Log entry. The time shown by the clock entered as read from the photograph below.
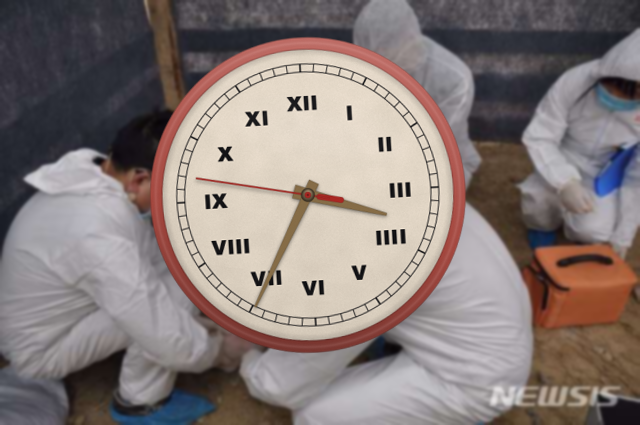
3:34:47
